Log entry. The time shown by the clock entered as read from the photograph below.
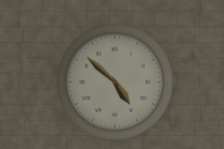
4:52
